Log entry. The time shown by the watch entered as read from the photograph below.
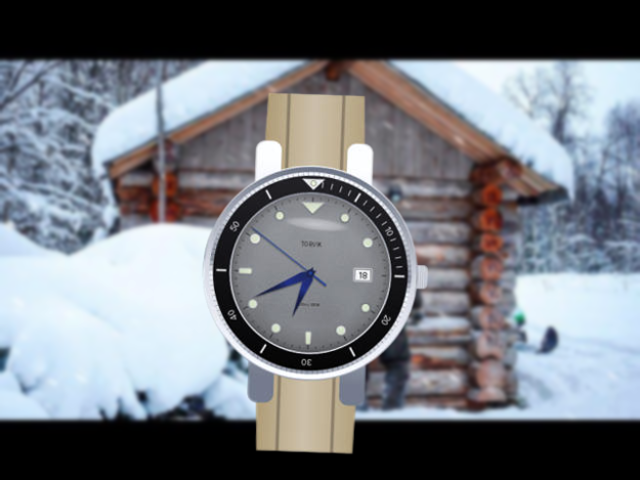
6:40:51
